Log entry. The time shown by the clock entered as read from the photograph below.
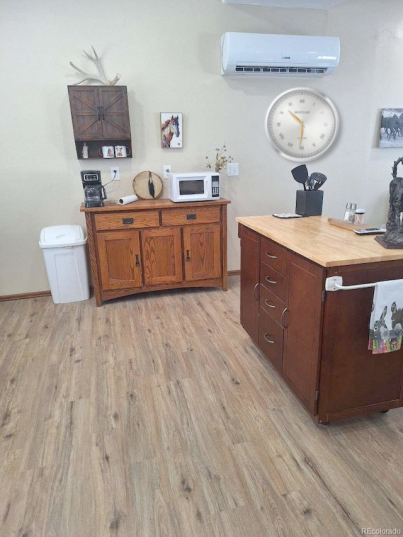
10:31
